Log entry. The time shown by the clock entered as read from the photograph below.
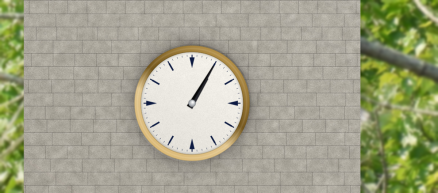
1:05
